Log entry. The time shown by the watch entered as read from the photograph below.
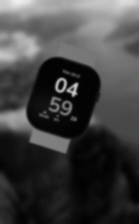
4:59
